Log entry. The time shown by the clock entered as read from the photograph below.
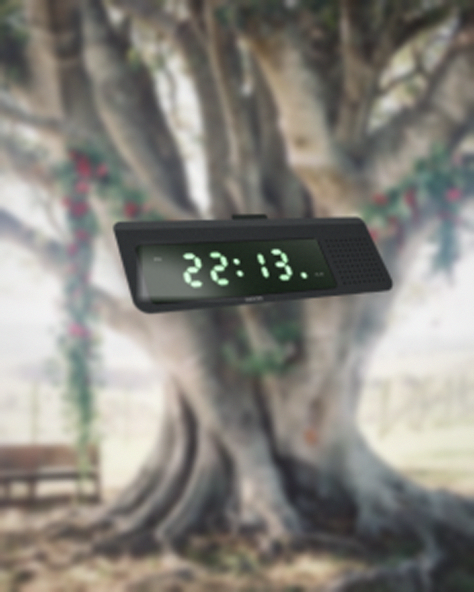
22:13
